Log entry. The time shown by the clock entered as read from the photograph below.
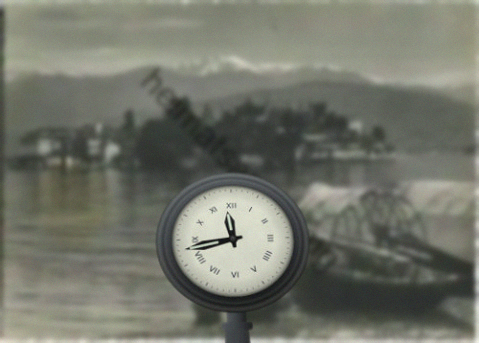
11:43
